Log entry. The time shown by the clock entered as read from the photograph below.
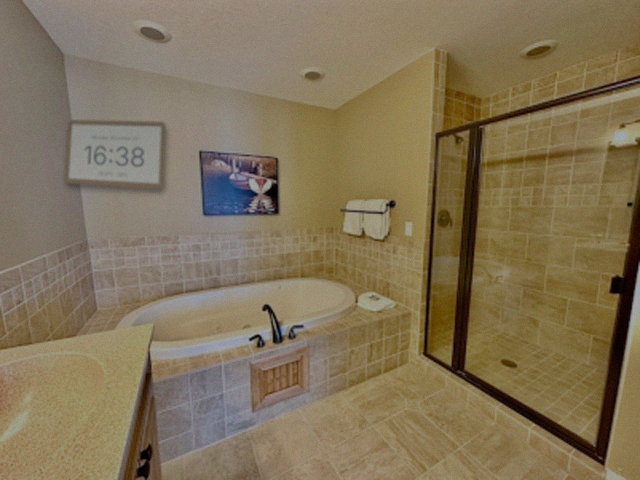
16:38
